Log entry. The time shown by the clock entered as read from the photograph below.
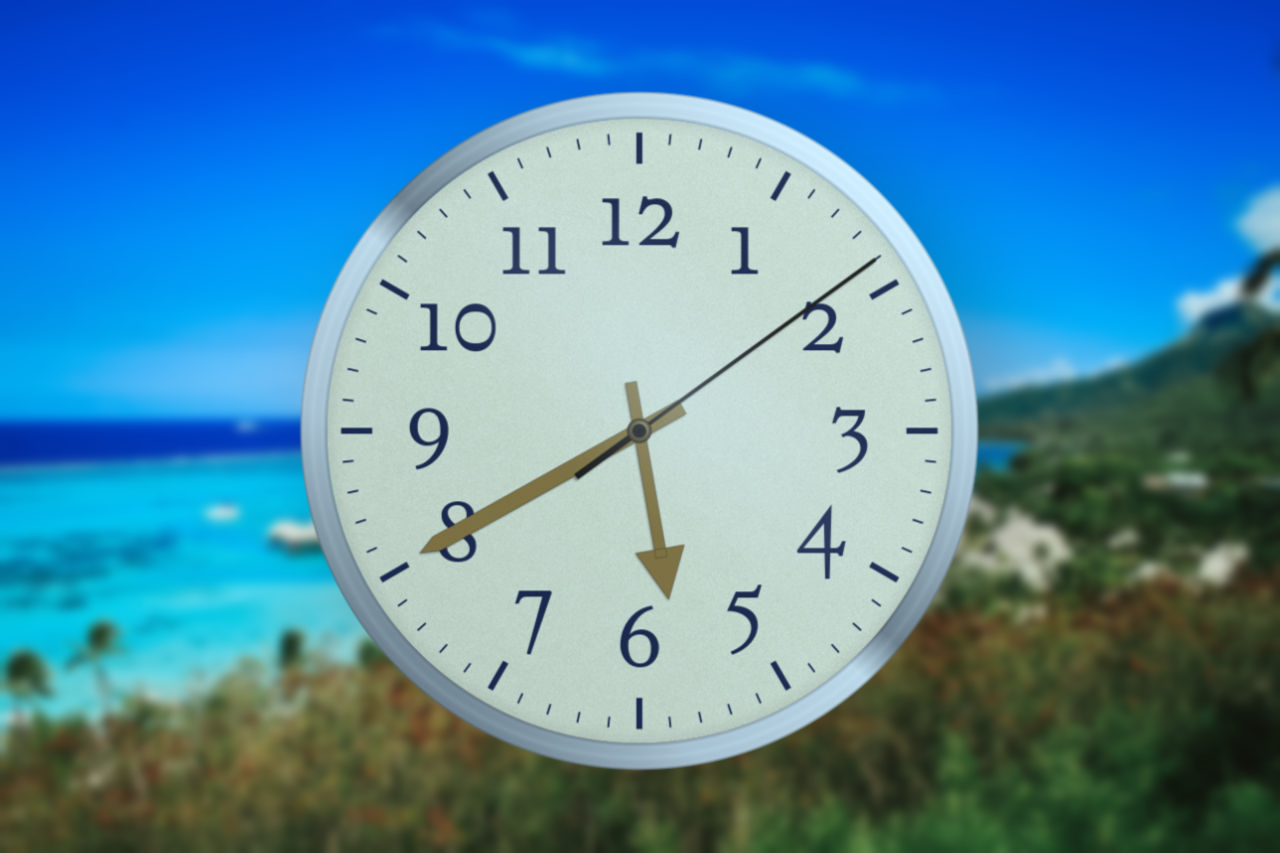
5:40:09
